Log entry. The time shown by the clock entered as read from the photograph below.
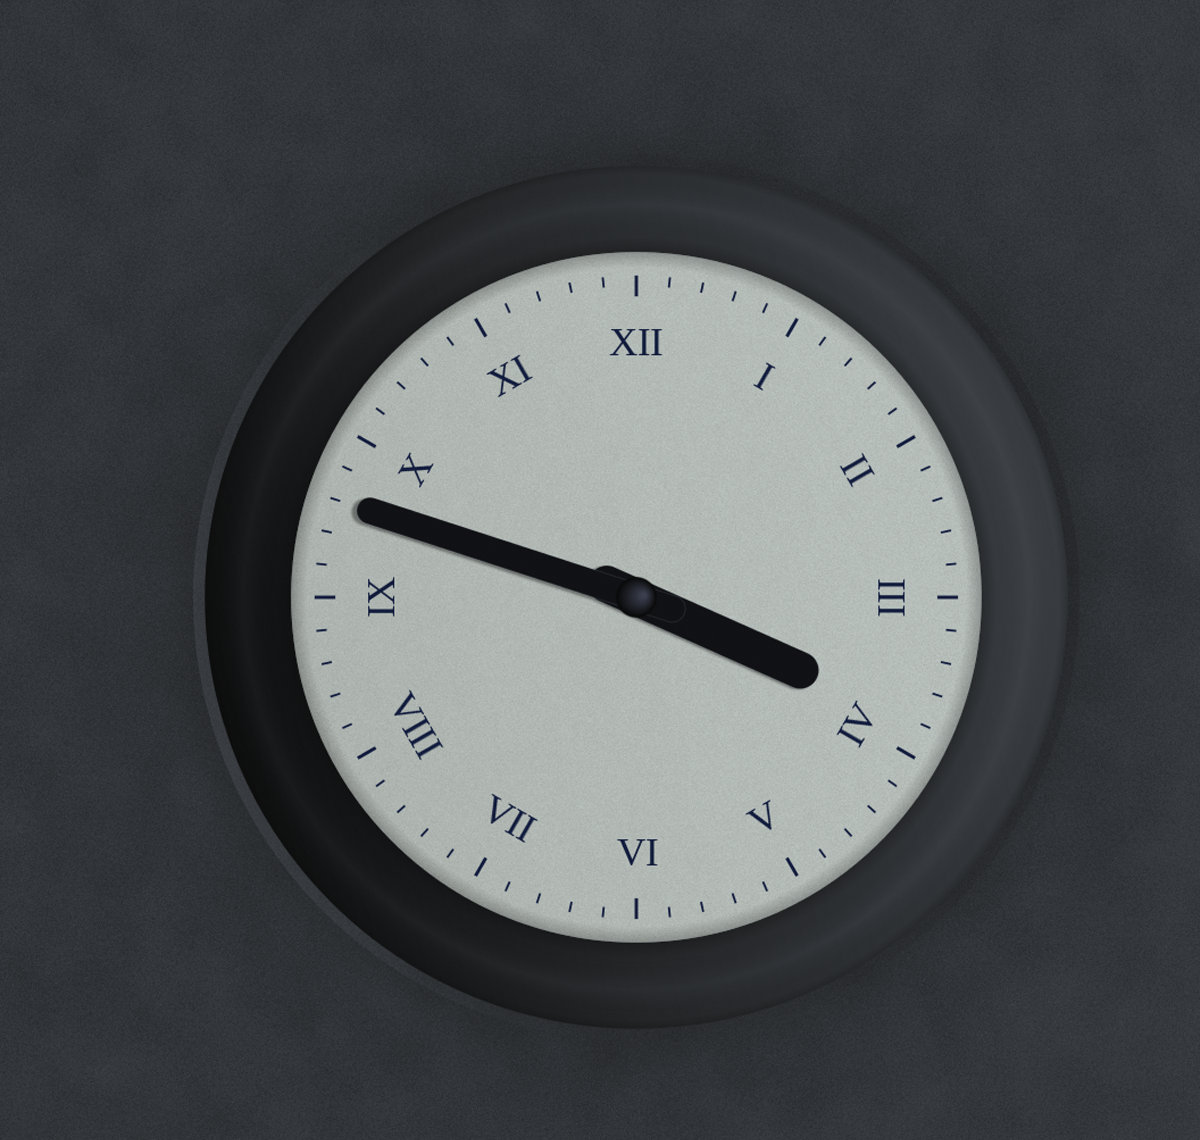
3:48
